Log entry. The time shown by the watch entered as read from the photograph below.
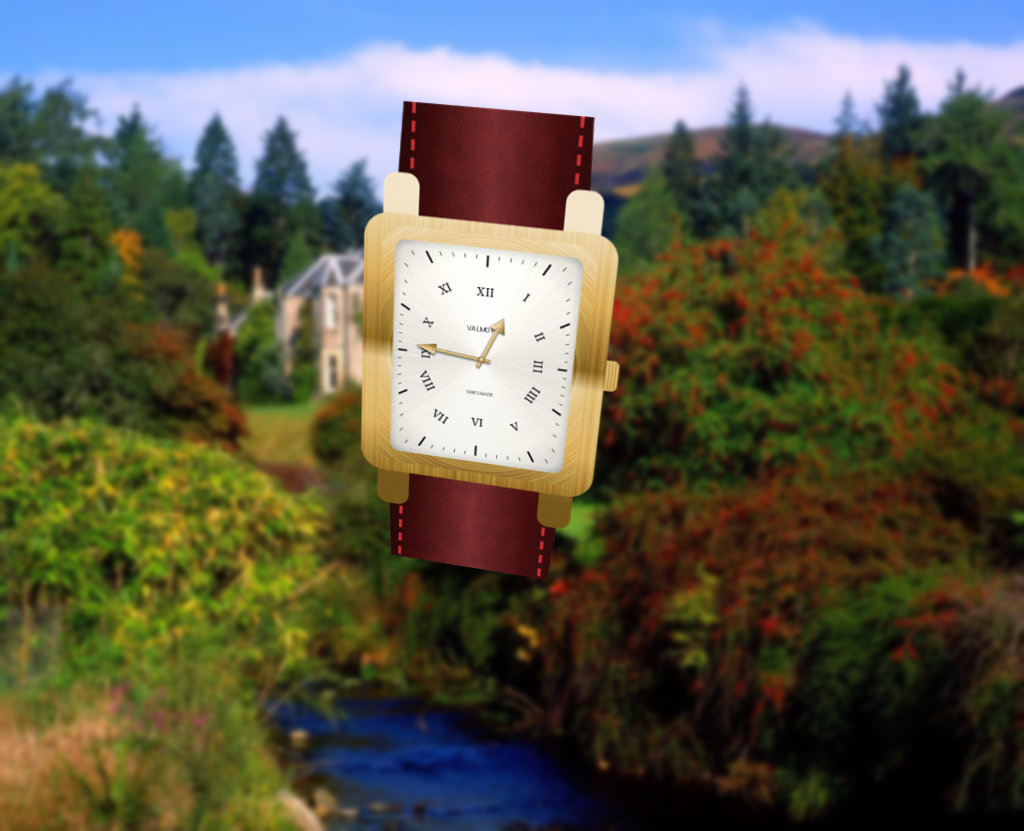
12:46
